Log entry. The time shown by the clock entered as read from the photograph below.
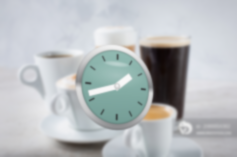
1:42
